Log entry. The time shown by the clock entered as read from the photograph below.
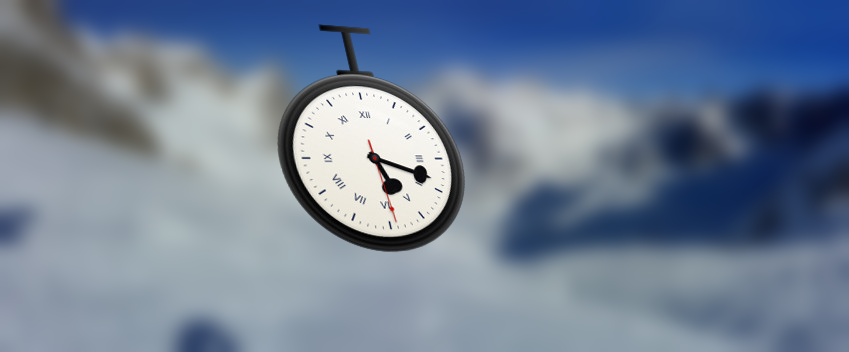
5:18:29
